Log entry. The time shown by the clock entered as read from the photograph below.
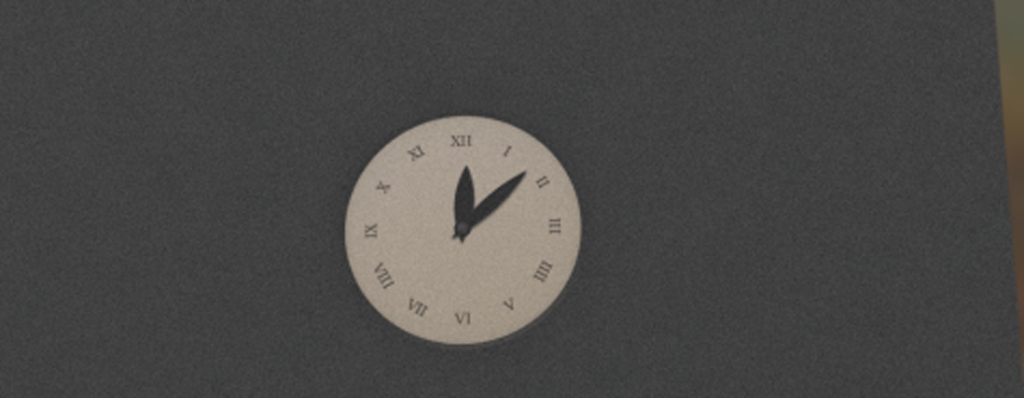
12:08
